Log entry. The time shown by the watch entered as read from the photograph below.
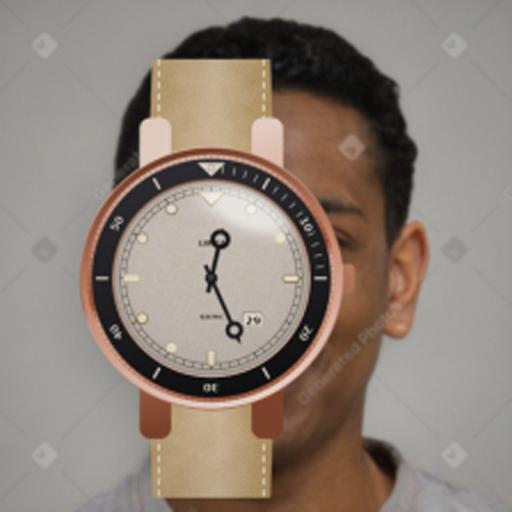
12:26
